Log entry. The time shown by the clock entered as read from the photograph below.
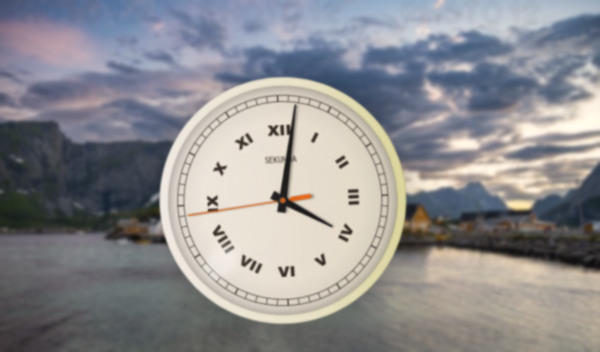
4:01:44
